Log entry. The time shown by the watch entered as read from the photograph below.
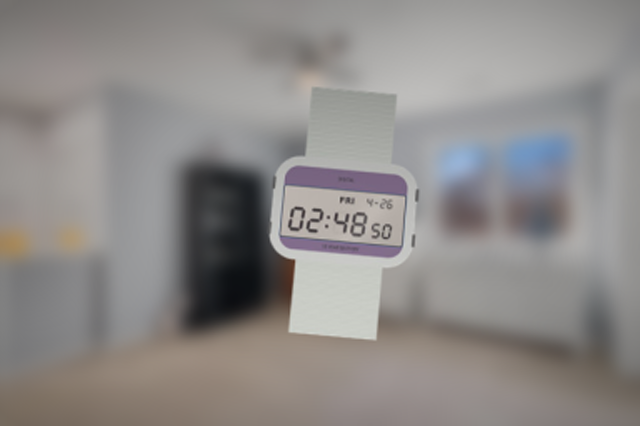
2:48:50
